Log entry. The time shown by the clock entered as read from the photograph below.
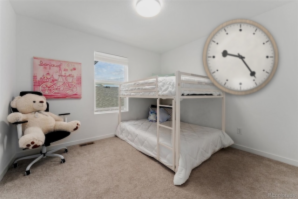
9:24
